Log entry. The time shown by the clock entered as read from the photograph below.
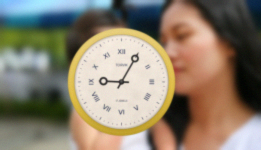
9:05
